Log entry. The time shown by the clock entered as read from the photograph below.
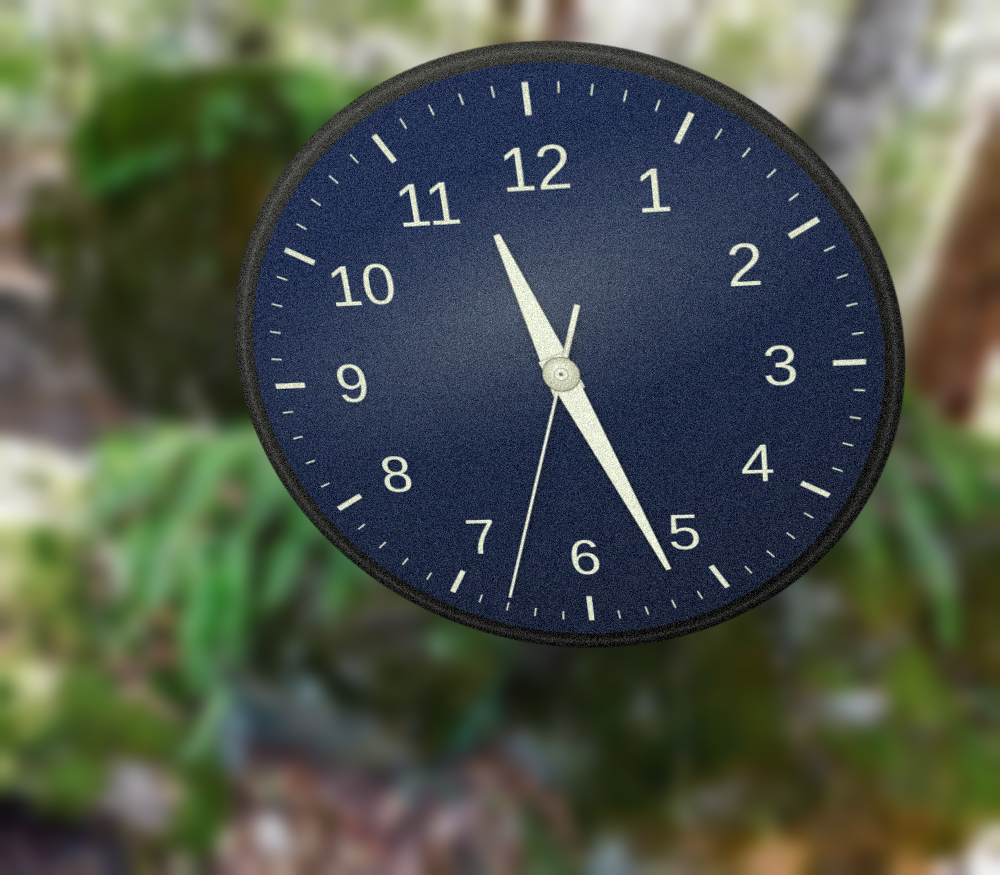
11:26:33
